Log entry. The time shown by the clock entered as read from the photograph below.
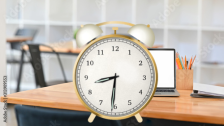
8:31
